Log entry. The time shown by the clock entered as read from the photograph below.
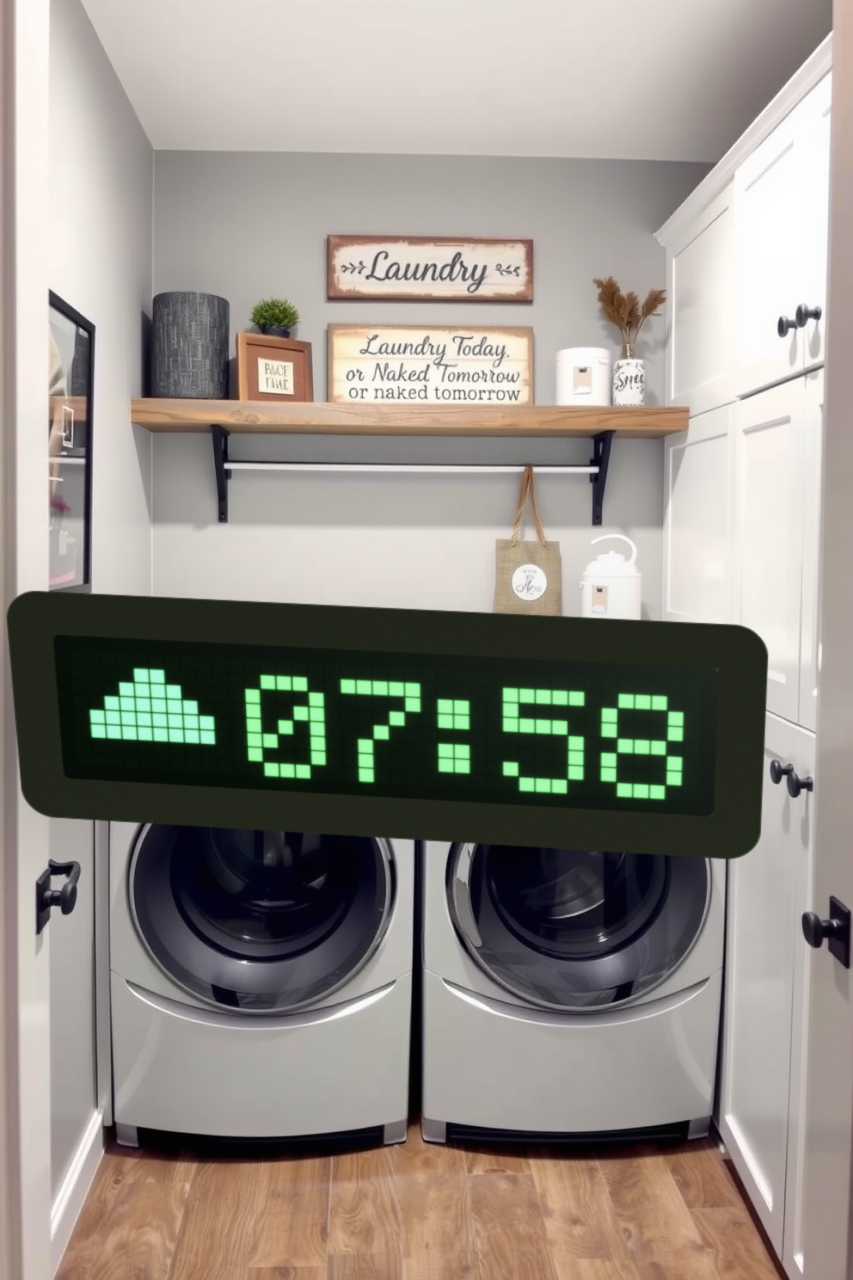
7:58
